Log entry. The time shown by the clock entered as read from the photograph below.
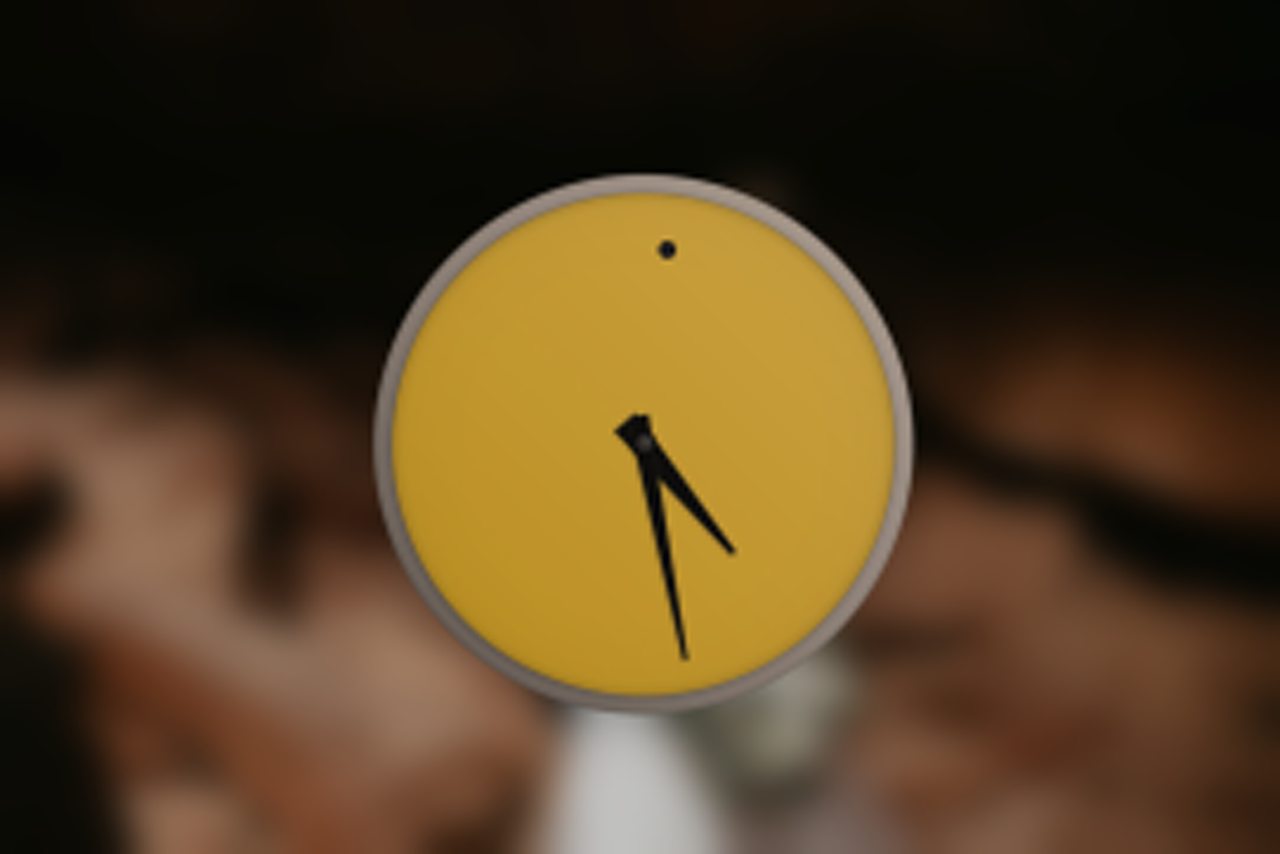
4:27
